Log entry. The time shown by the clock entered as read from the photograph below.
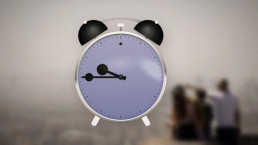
9:45
